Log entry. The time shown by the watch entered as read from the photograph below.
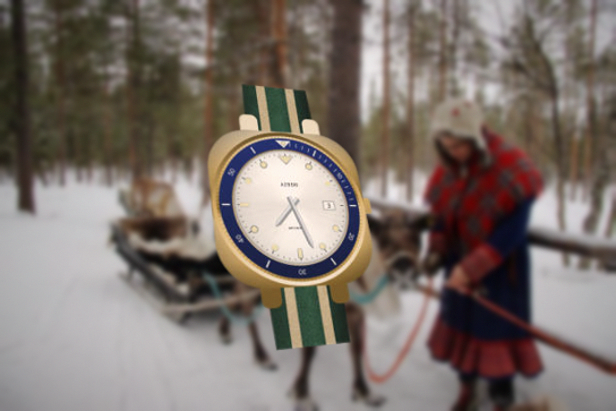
7:27
